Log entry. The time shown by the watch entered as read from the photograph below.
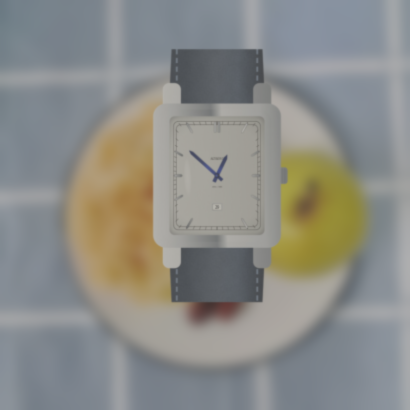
12:52
